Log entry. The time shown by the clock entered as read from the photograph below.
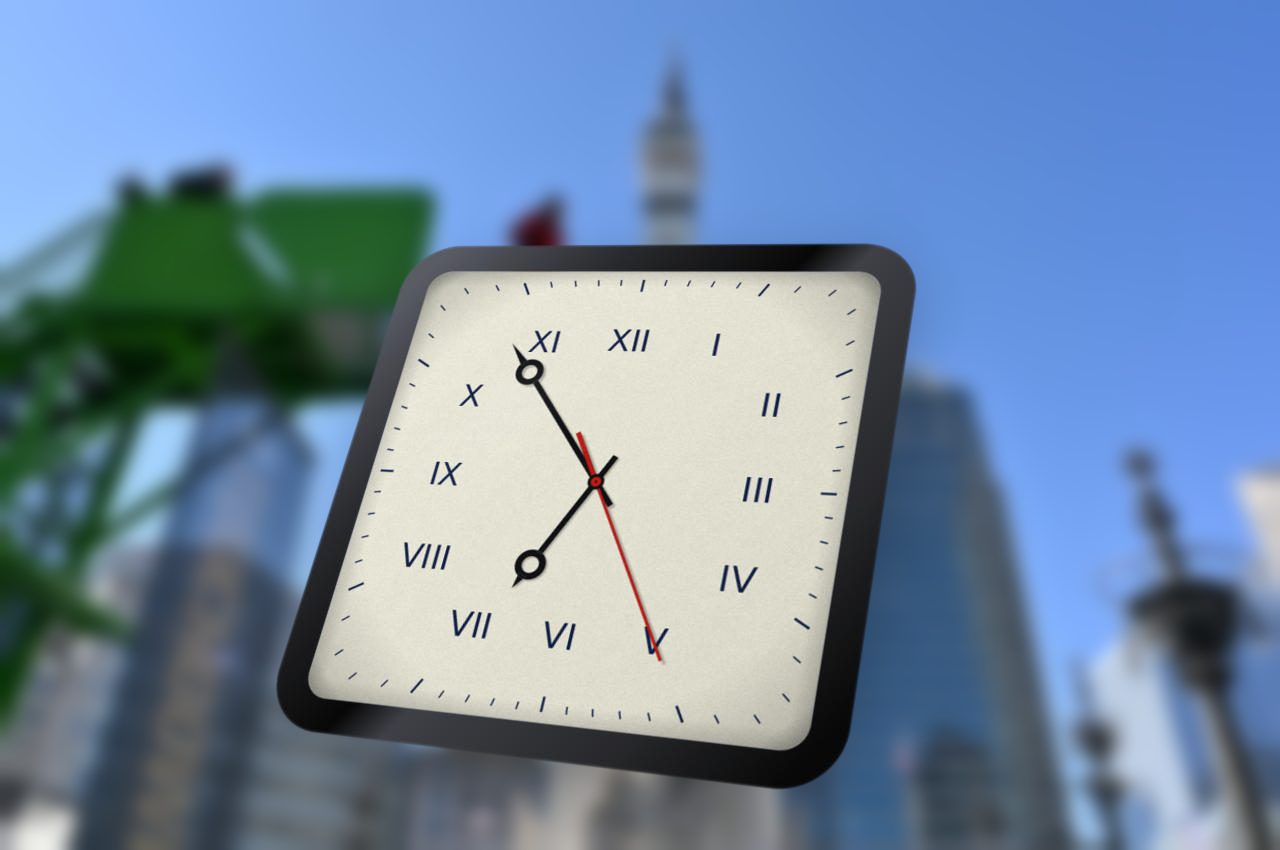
6:53:25
